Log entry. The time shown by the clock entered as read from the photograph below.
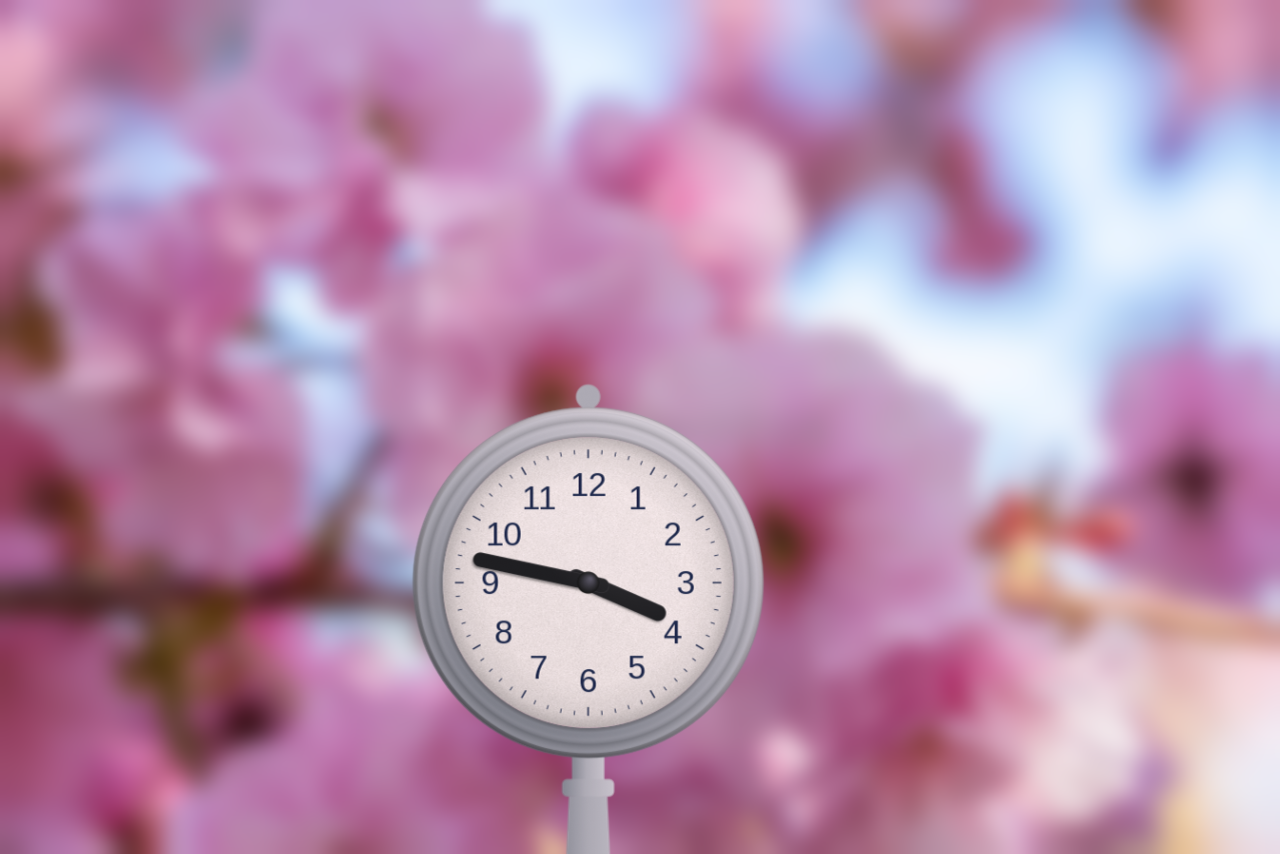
3:47
